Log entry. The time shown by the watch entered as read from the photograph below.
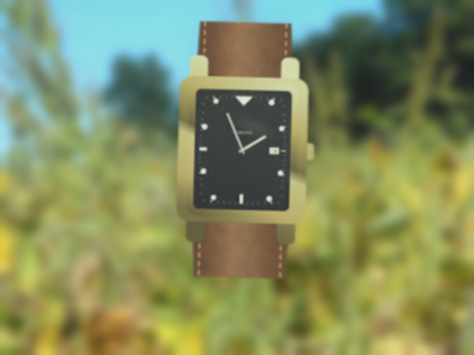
1:56
